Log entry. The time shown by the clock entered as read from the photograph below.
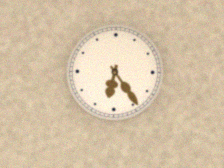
6:24
